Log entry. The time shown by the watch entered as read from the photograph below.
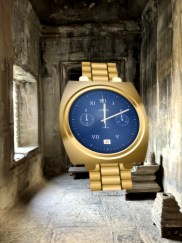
12:11
